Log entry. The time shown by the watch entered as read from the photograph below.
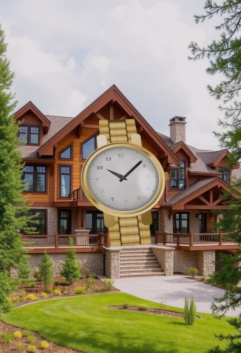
10:08
